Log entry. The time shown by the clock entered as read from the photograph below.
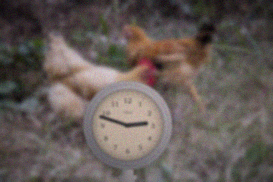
2:48
